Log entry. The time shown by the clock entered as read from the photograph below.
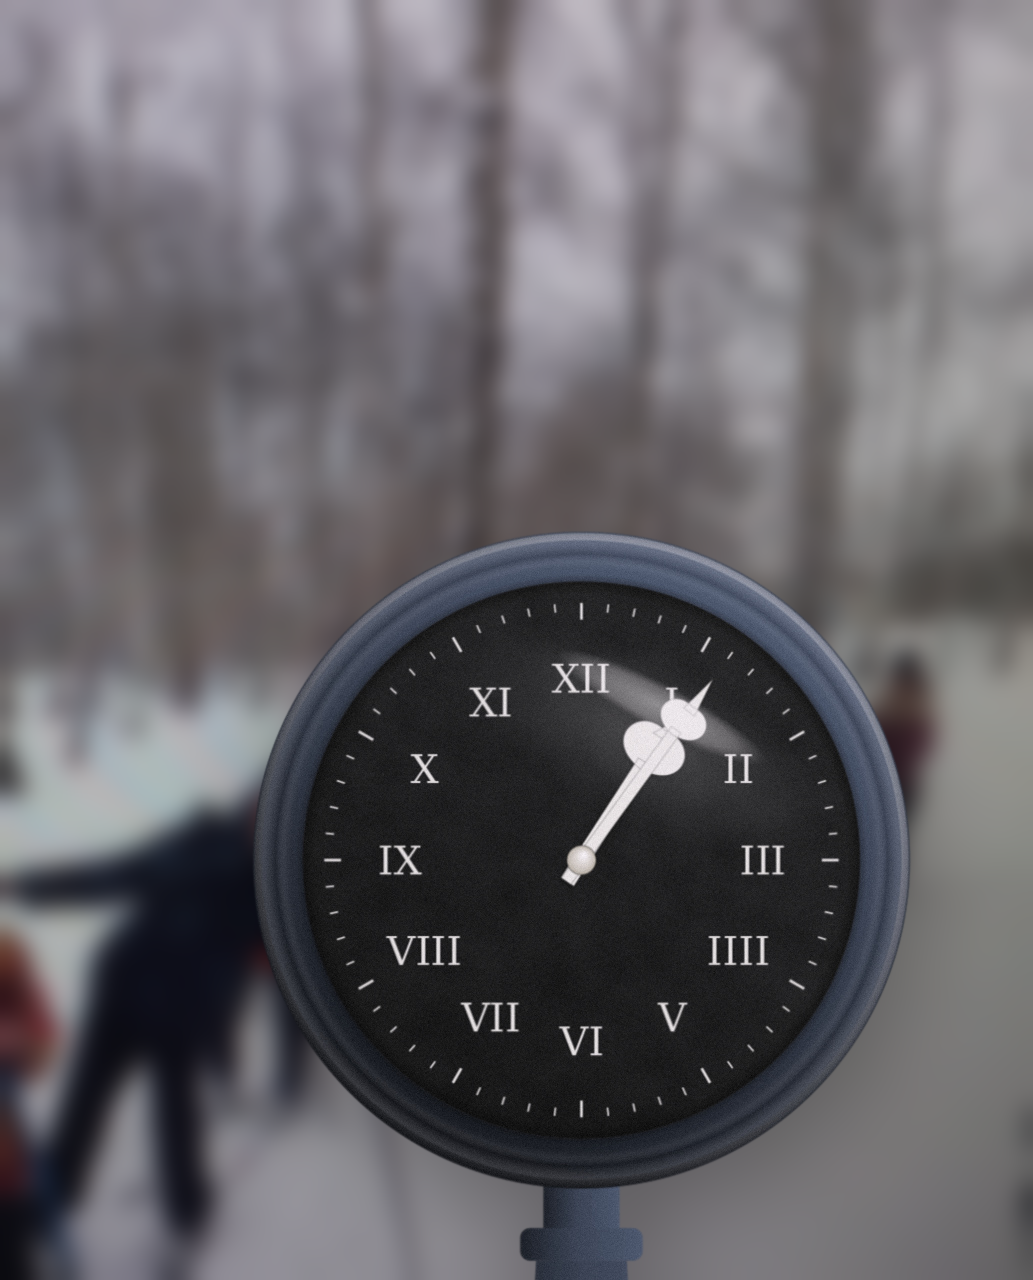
1:06
